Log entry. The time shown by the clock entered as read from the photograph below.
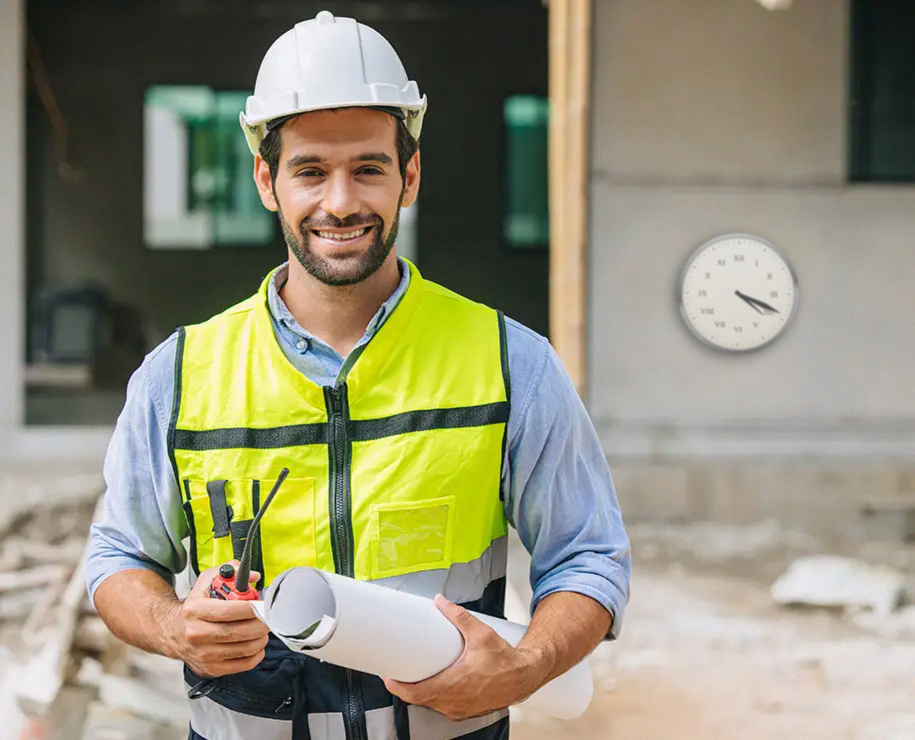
4:19
